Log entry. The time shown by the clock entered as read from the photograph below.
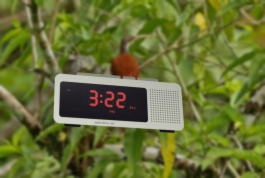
3:22
